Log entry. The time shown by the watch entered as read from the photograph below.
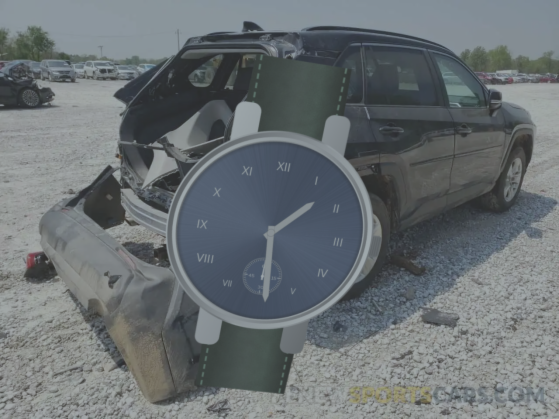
1:29
